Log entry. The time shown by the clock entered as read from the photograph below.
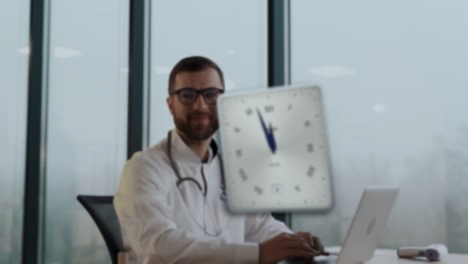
11:57
